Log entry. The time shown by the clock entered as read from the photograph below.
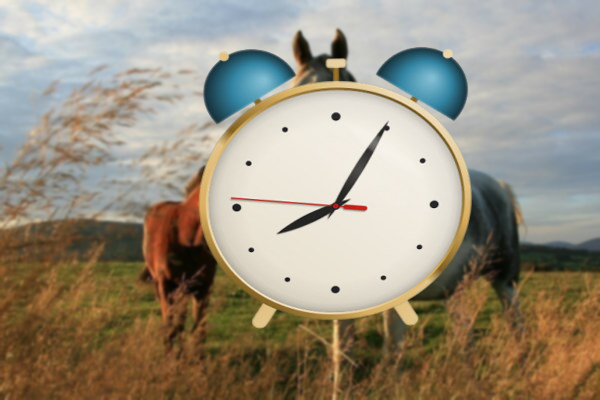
8:04:46
